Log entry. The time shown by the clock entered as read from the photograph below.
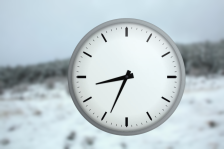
8:34
